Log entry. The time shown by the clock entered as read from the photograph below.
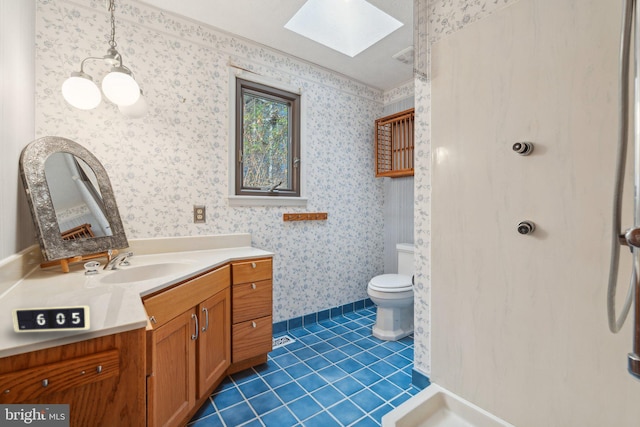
6:05
